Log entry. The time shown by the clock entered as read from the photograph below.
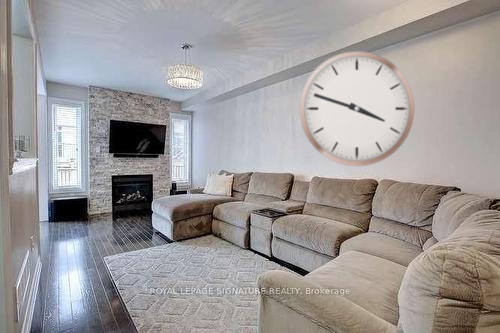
3:48
